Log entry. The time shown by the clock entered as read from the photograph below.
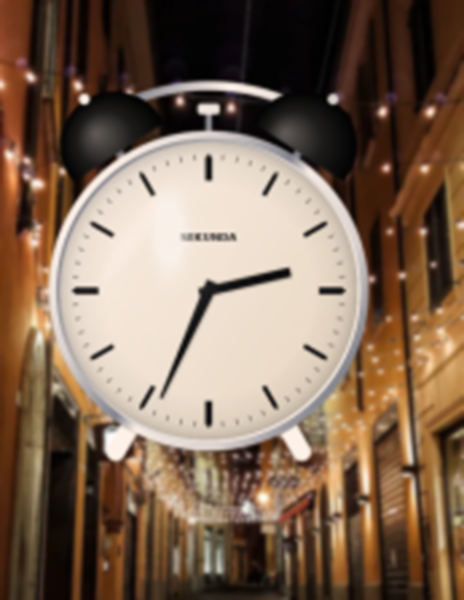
2:34
